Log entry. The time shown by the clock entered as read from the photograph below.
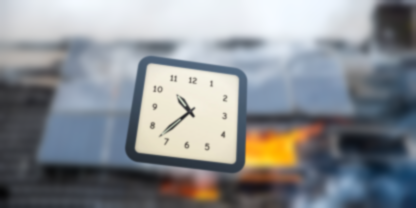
10:37
